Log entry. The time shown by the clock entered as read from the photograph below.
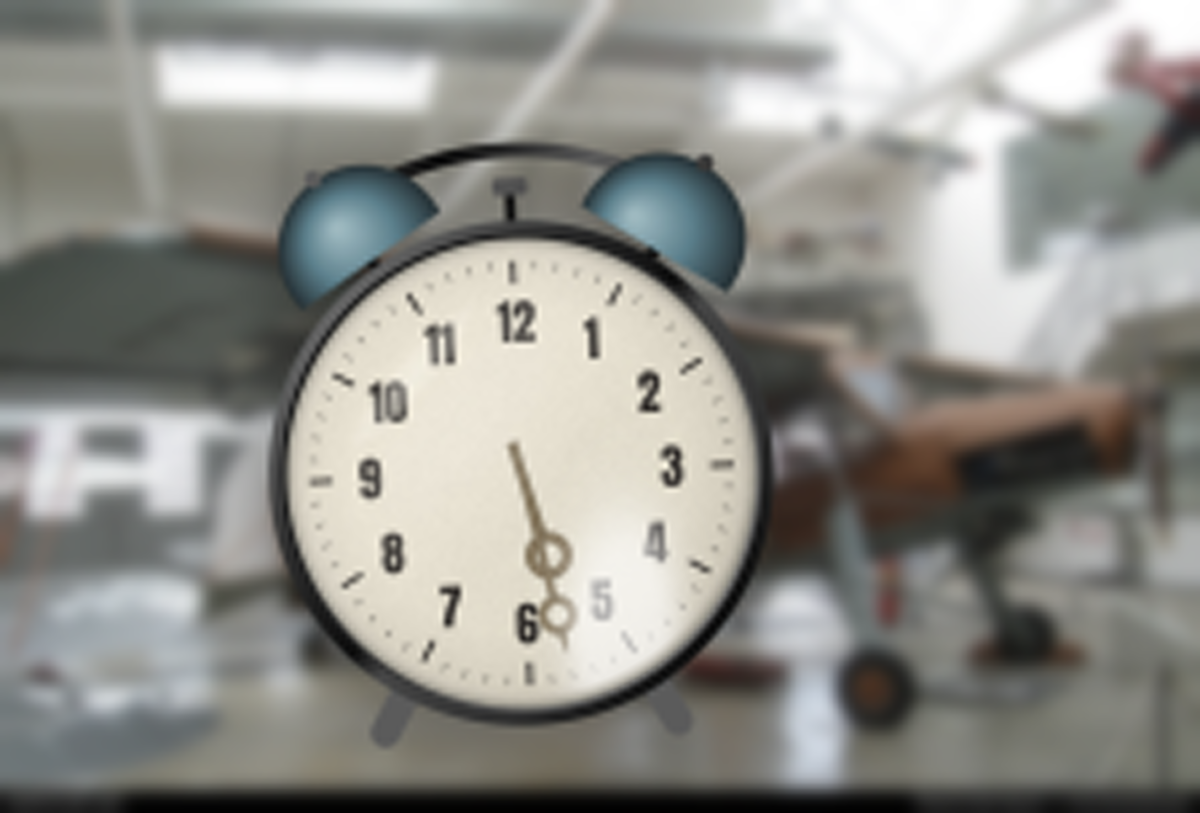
5:28
